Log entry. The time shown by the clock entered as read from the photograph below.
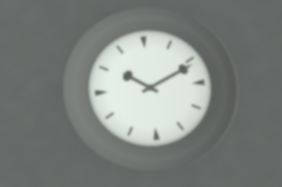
10:11
